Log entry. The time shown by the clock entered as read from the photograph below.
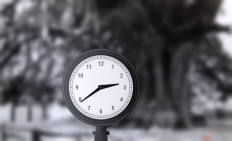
2:39
